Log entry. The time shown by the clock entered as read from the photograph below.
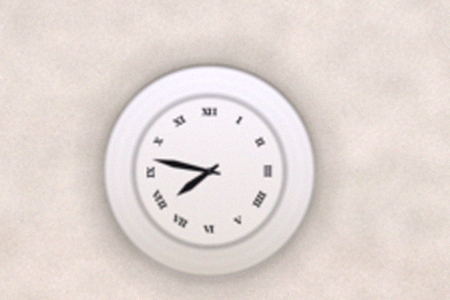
7:47
